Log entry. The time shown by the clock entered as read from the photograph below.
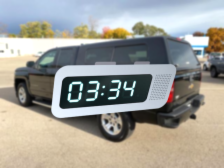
3:34
